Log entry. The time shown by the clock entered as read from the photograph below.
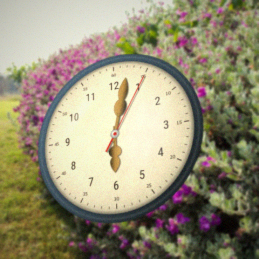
6:02:05
